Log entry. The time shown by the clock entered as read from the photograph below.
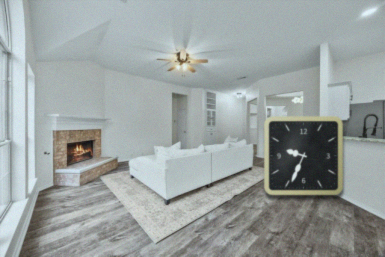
9:34
